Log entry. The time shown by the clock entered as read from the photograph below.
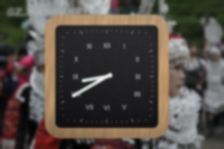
8:40
